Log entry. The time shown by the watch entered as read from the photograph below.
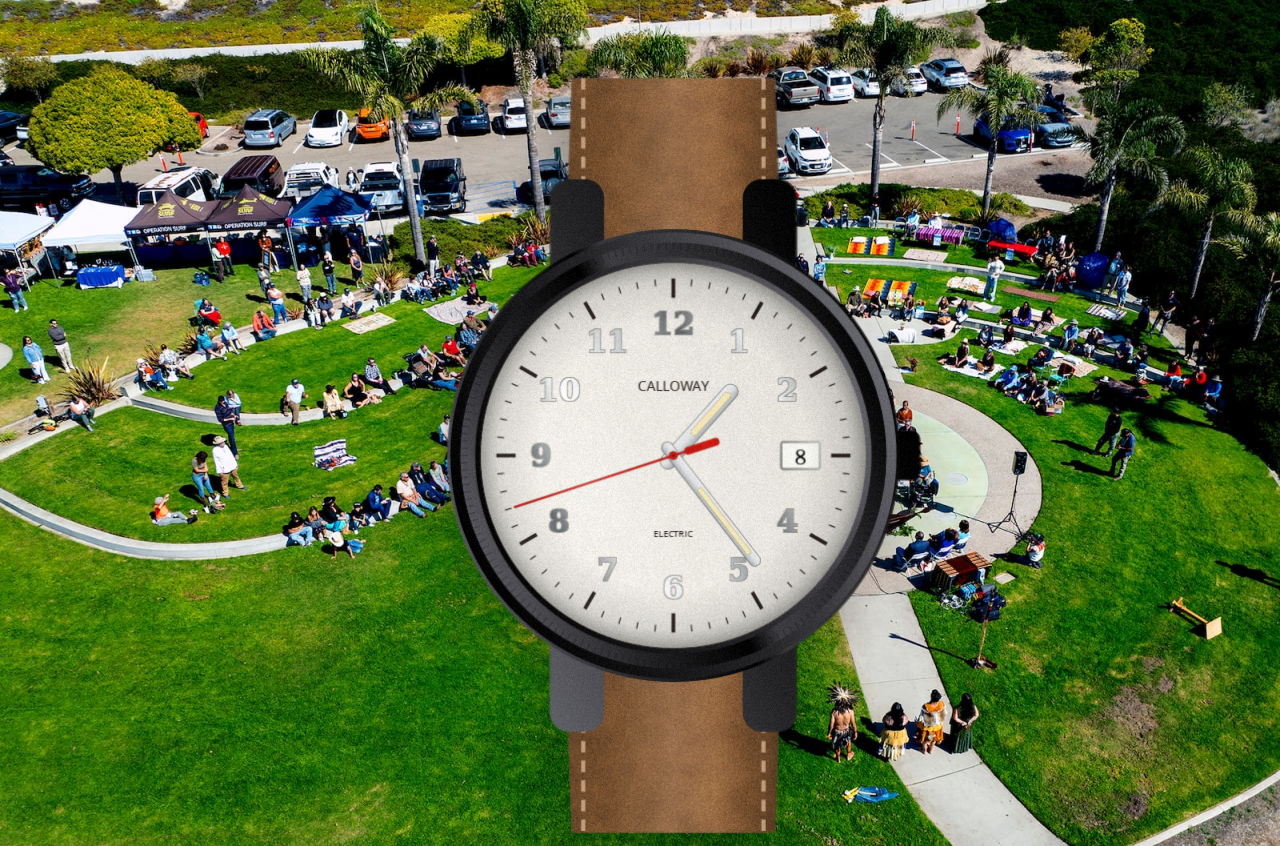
1:23:42
